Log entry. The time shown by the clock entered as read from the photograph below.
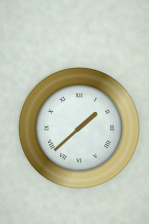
1:38
